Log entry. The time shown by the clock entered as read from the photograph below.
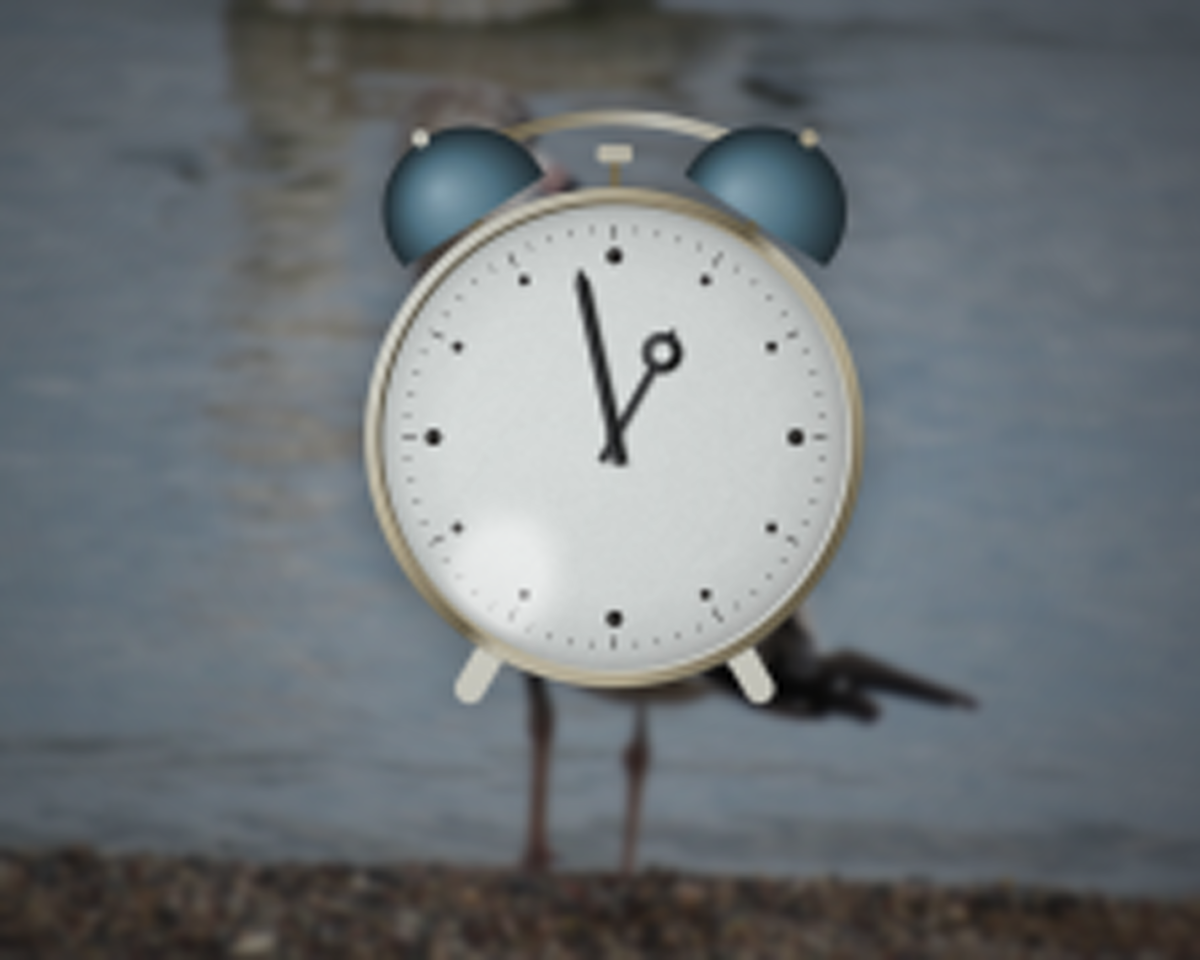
12:58
